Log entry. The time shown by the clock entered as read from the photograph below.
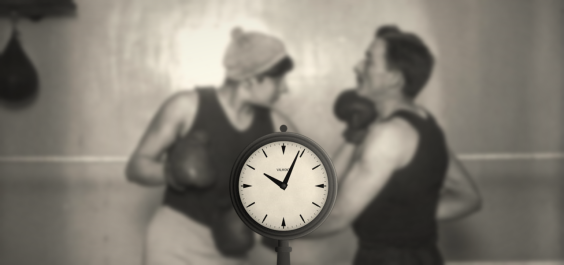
10:04
